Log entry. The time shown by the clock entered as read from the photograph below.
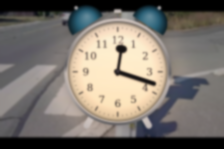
12:18
